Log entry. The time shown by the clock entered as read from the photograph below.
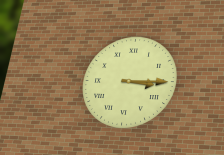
3:15
